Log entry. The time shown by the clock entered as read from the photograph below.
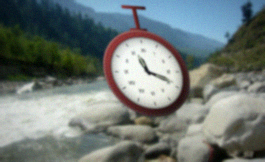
11:19
